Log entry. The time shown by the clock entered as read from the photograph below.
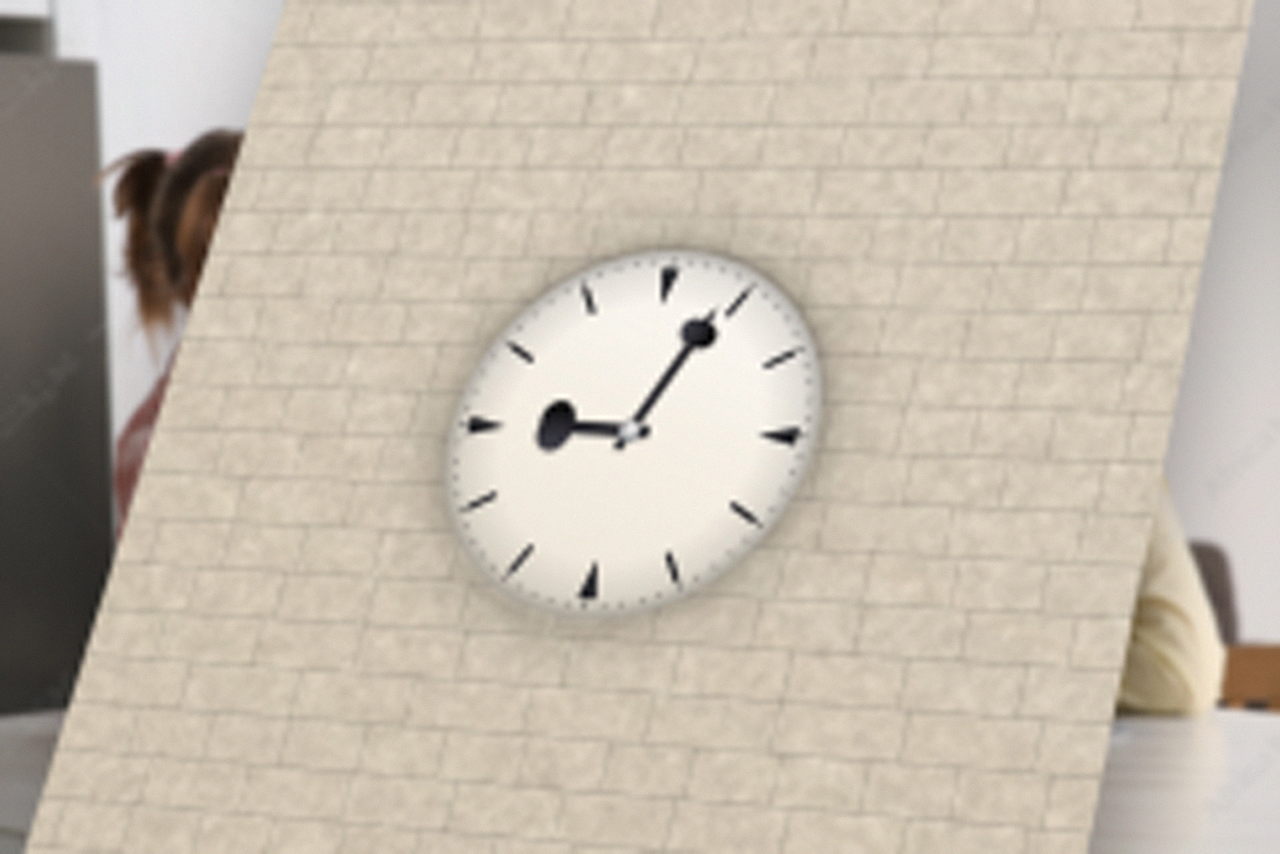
9:04
